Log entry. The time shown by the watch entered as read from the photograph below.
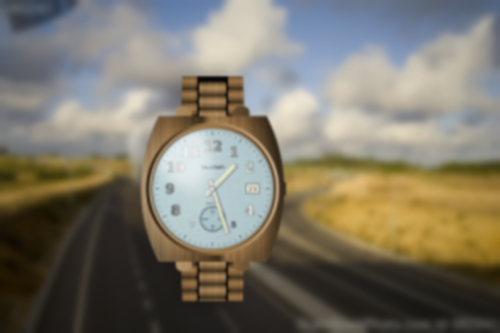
1:27
